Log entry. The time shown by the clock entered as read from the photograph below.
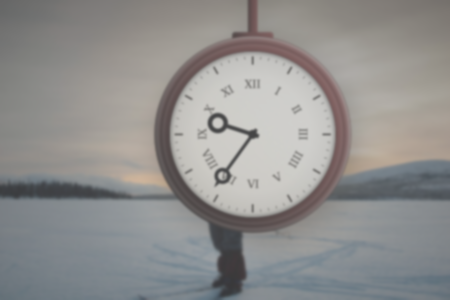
9:36
